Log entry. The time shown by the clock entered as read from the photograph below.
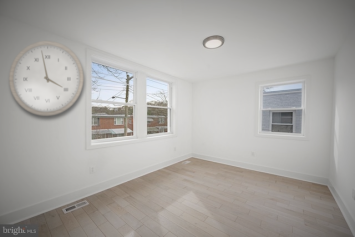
3:58
